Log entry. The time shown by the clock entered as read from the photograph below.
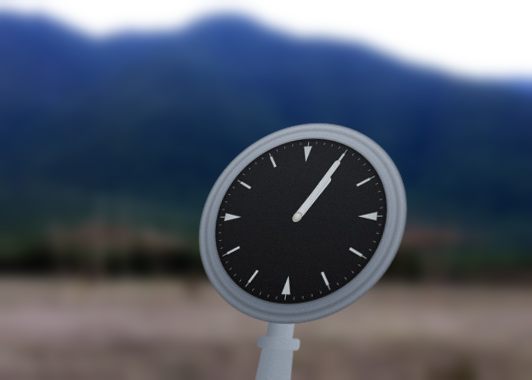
1:05
